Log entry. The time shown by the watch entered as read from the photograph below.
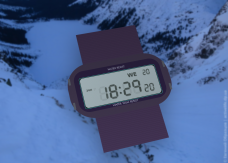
18:29:20
